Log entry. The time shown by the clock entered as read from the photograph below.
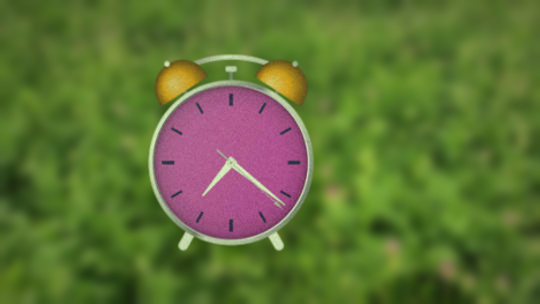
7:21:22
